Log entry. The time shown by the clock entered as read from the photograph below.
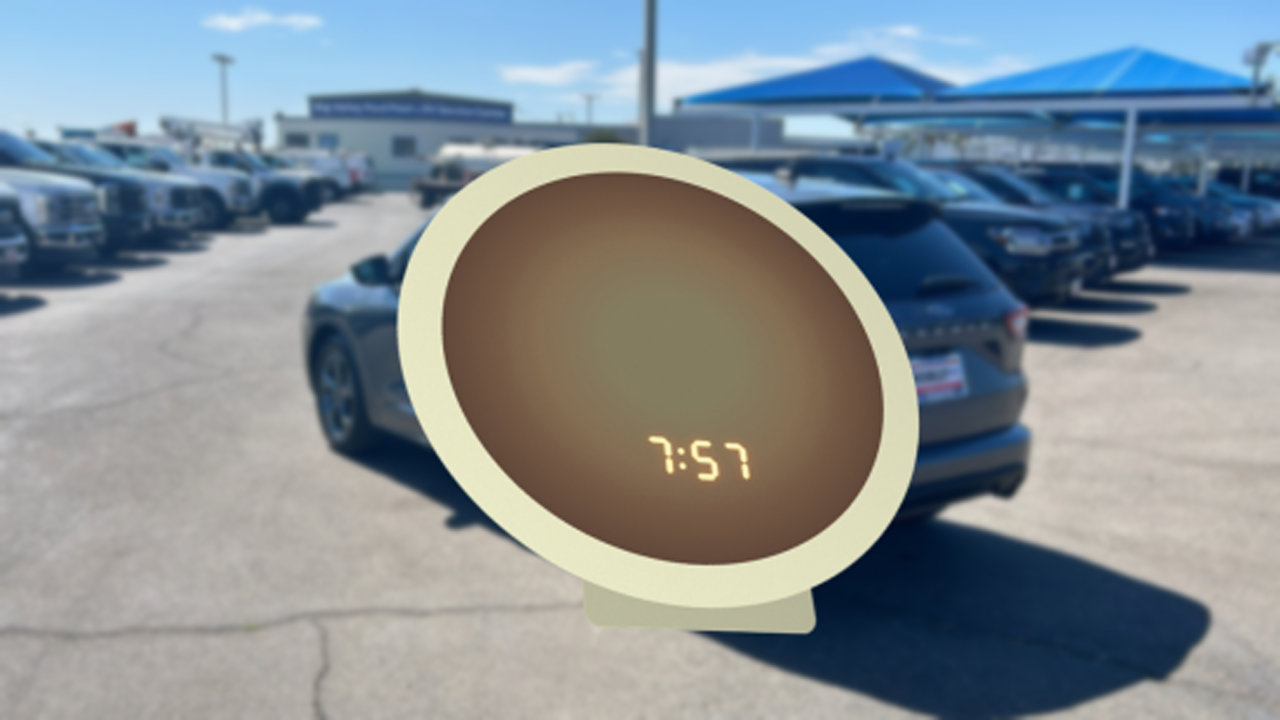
7:57
